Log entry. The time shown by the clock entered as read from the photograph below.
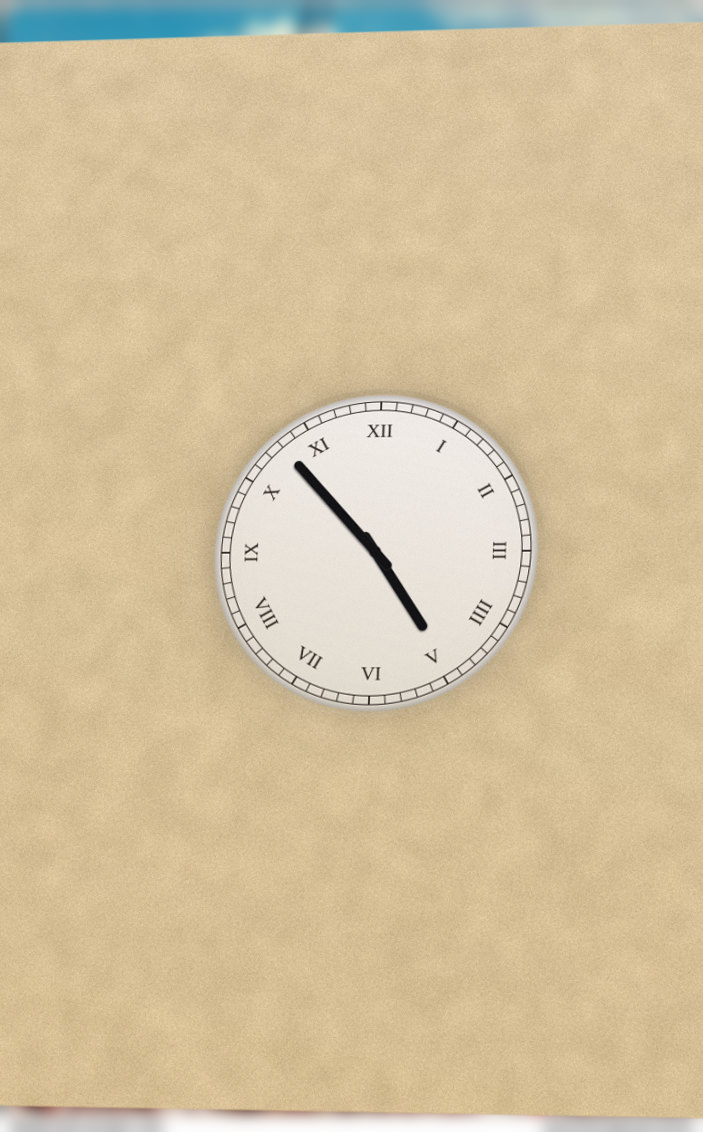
4:53
